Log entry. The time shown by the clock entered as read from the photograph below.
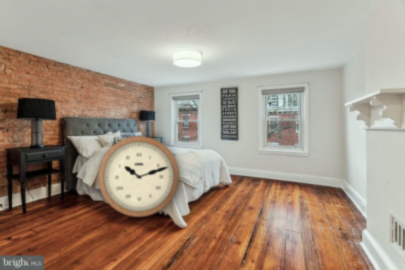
10:12
